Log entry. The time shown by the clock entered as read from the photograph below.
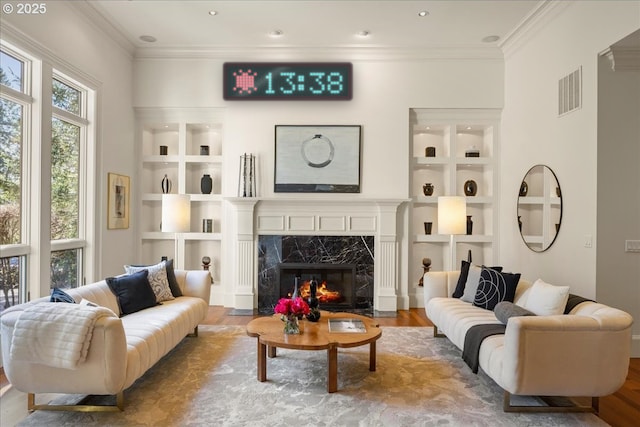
13:38
